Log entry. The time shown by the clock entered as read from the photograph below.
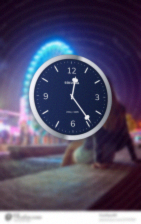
12:24
